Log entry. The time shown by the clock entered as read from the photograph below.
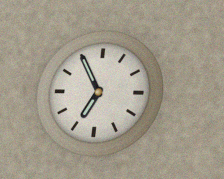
6:55
